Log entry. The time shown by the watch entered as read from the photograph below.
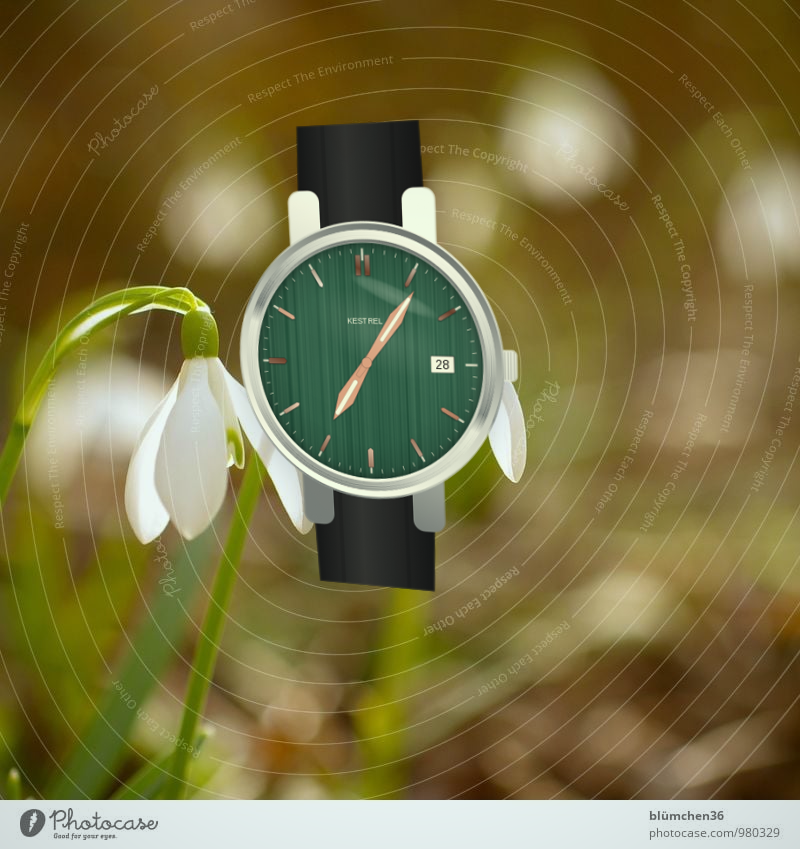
7:06
